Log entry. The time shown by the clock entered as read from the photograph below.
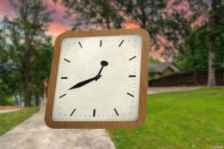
12:41
